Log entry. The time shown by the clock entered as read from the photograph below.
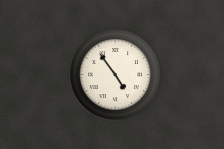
4:54
